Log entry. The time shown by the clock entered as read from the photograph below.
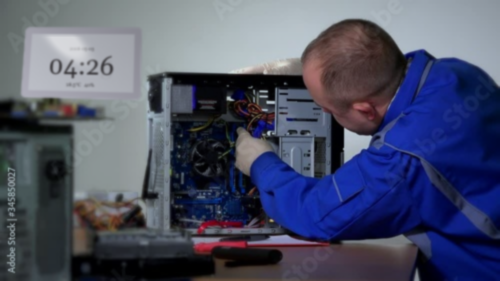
4:26
